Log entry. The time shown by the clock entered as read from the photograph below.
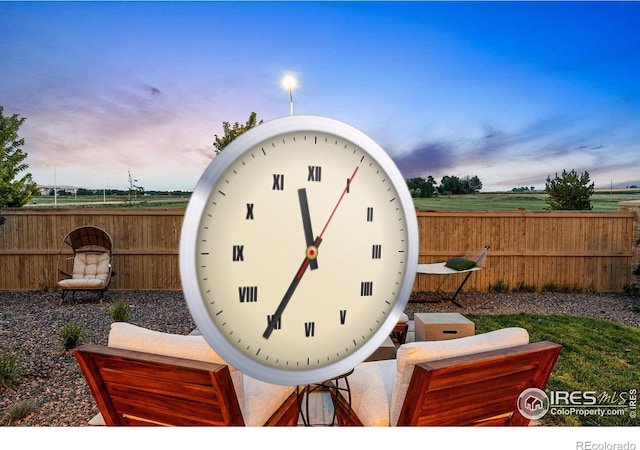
11:35:05
